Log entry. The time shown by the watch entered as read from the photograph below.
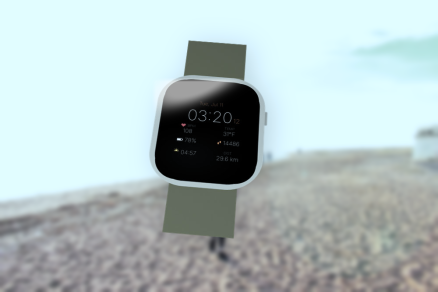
3:20
